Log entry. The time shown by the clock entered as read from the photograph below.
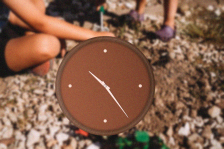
10:24
